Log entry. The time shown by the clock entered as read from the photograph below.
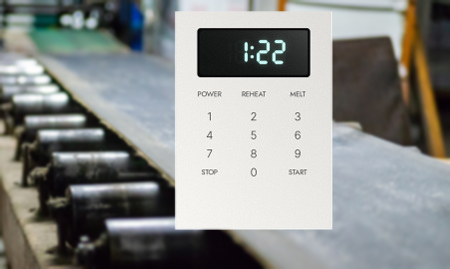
1:22
